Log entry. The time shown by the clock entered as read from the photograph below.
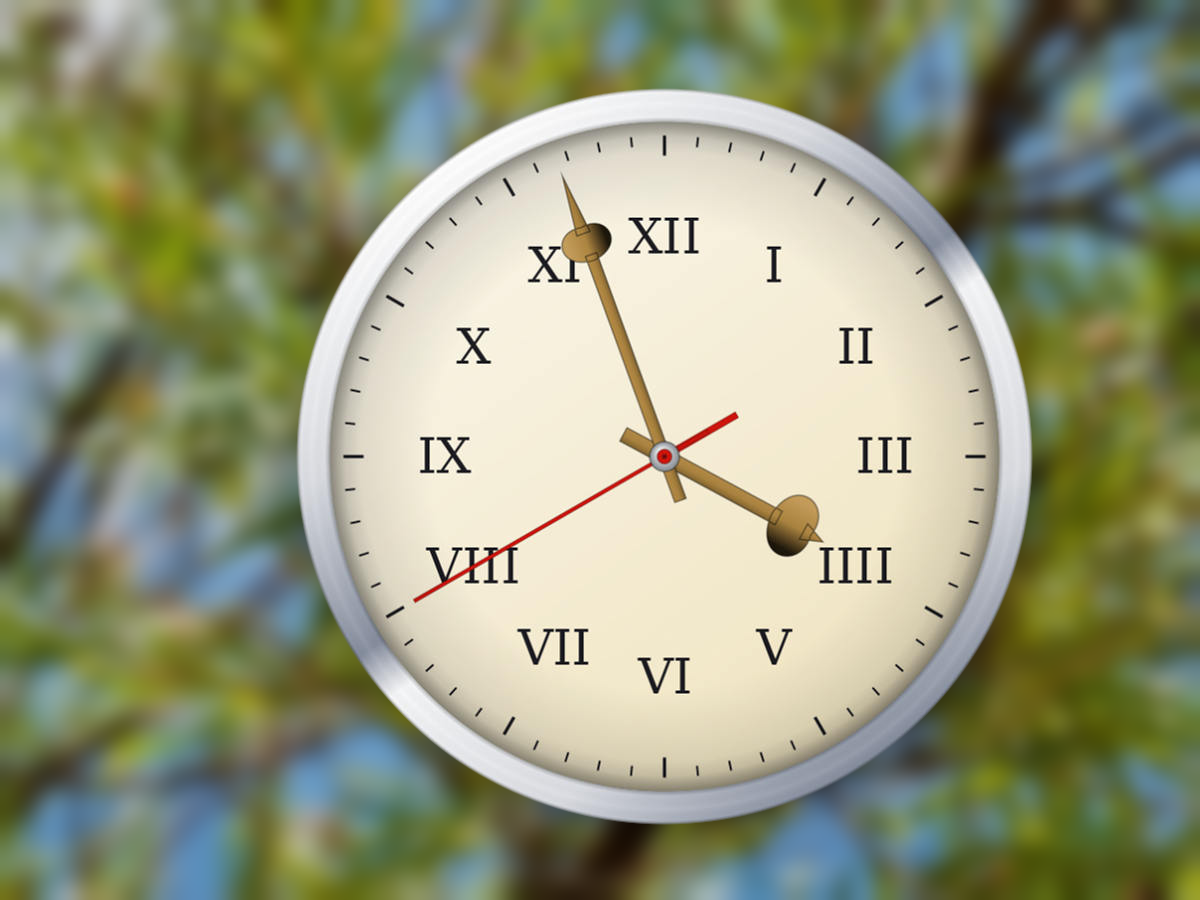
3:56:40
